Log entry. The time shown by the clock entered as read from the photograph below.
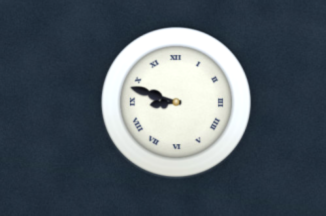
8:48
